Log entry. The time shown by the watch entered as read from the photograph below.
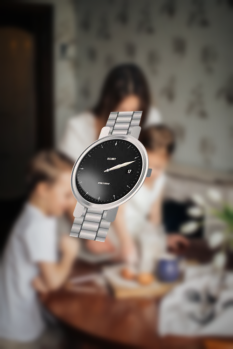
2:11
